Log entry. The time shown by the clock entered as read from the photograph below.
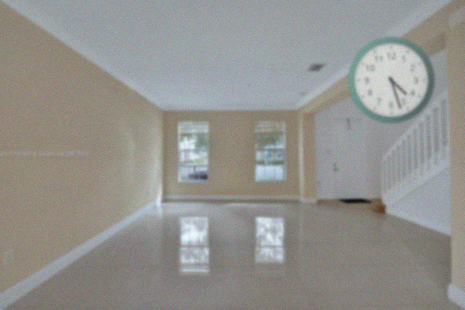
4:27
